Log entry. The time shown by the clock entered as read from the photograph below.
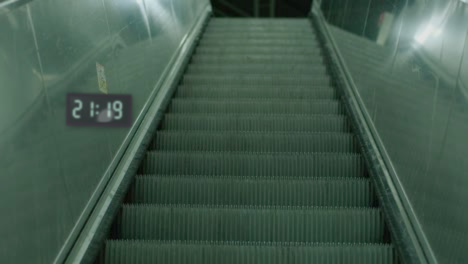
21:19
